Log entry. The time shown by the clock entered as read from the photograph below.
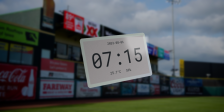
7:15
